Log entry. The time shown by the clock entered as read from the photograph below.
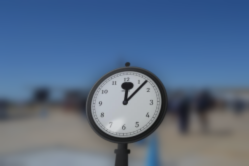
12:07
